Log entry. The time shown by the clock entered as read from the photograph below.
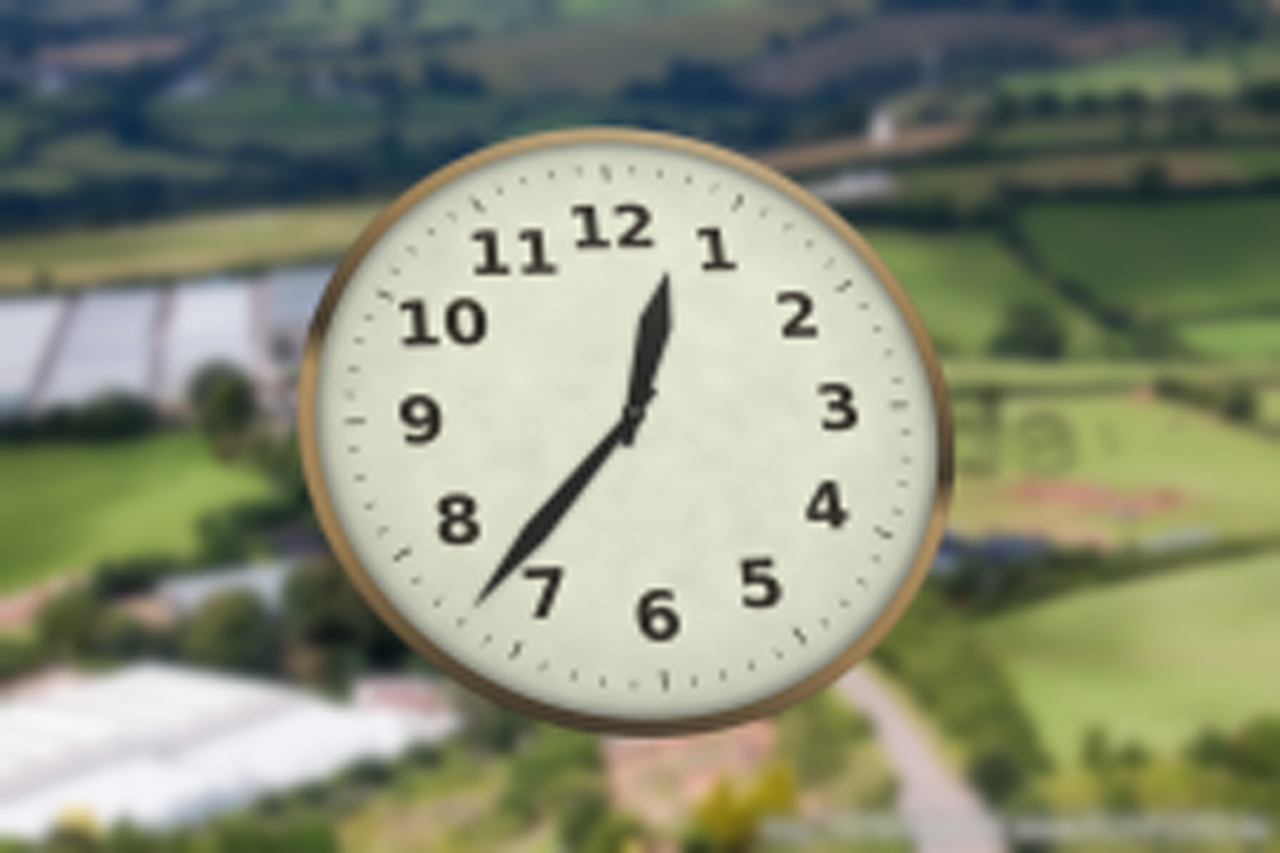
12:37
